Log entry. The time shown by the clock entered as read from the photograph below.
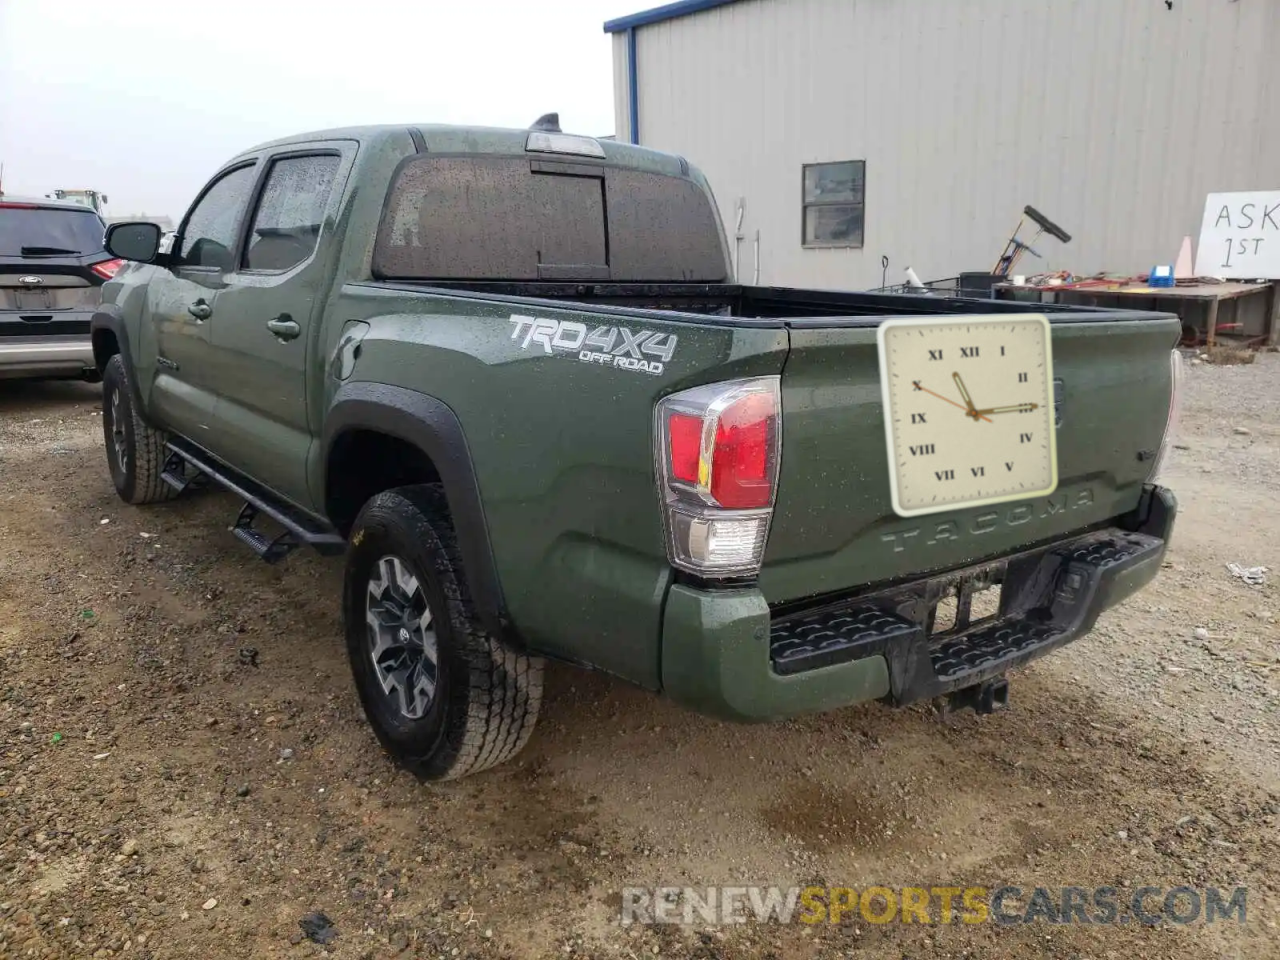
11:14:50
